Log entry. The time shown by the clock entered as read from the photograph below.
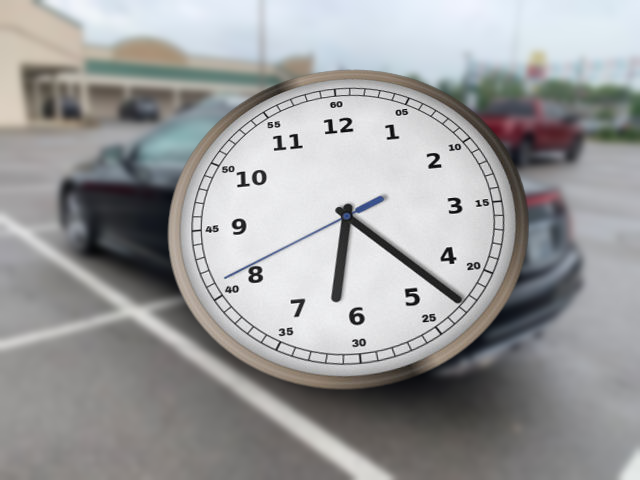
6:22:41
